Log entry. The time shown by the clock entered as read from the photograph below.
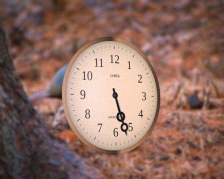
5:27
